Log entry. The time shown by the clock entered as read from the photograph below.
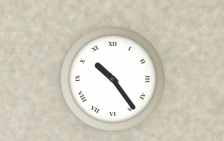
10:24
